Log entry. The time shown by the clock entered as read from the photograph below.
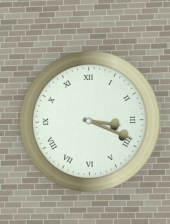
3:19
